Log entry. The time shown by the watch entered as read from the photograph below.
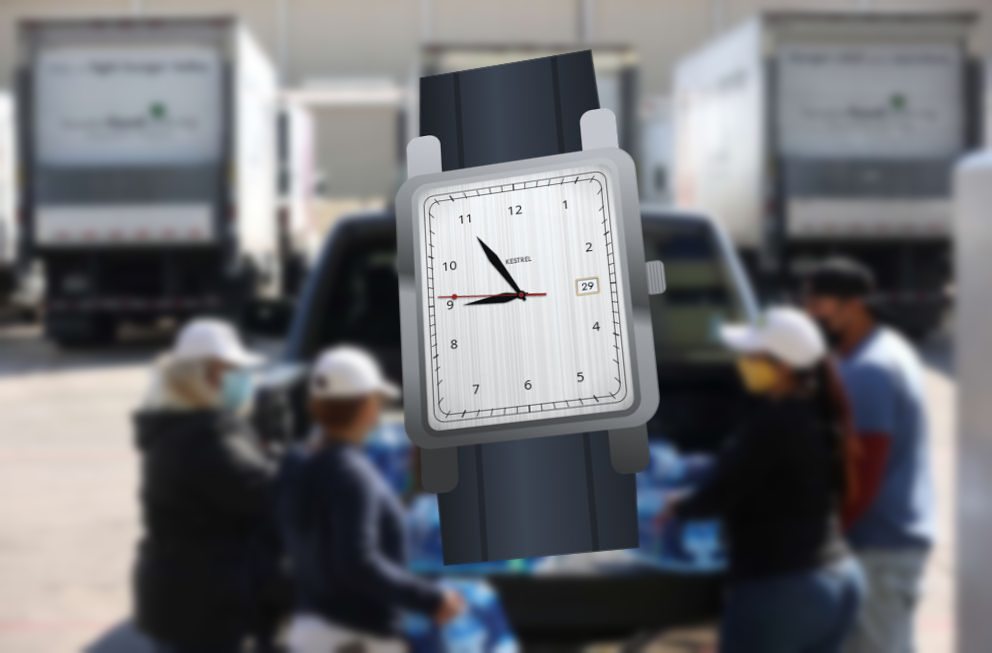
8:54:46
